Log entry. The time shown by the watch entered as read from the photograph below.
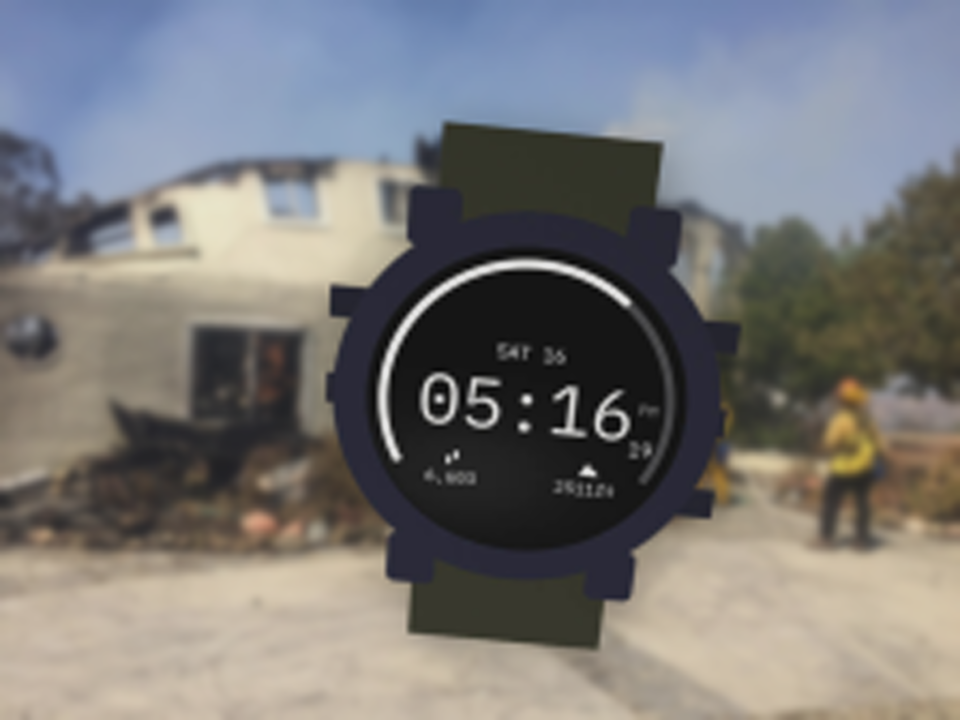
5:16
